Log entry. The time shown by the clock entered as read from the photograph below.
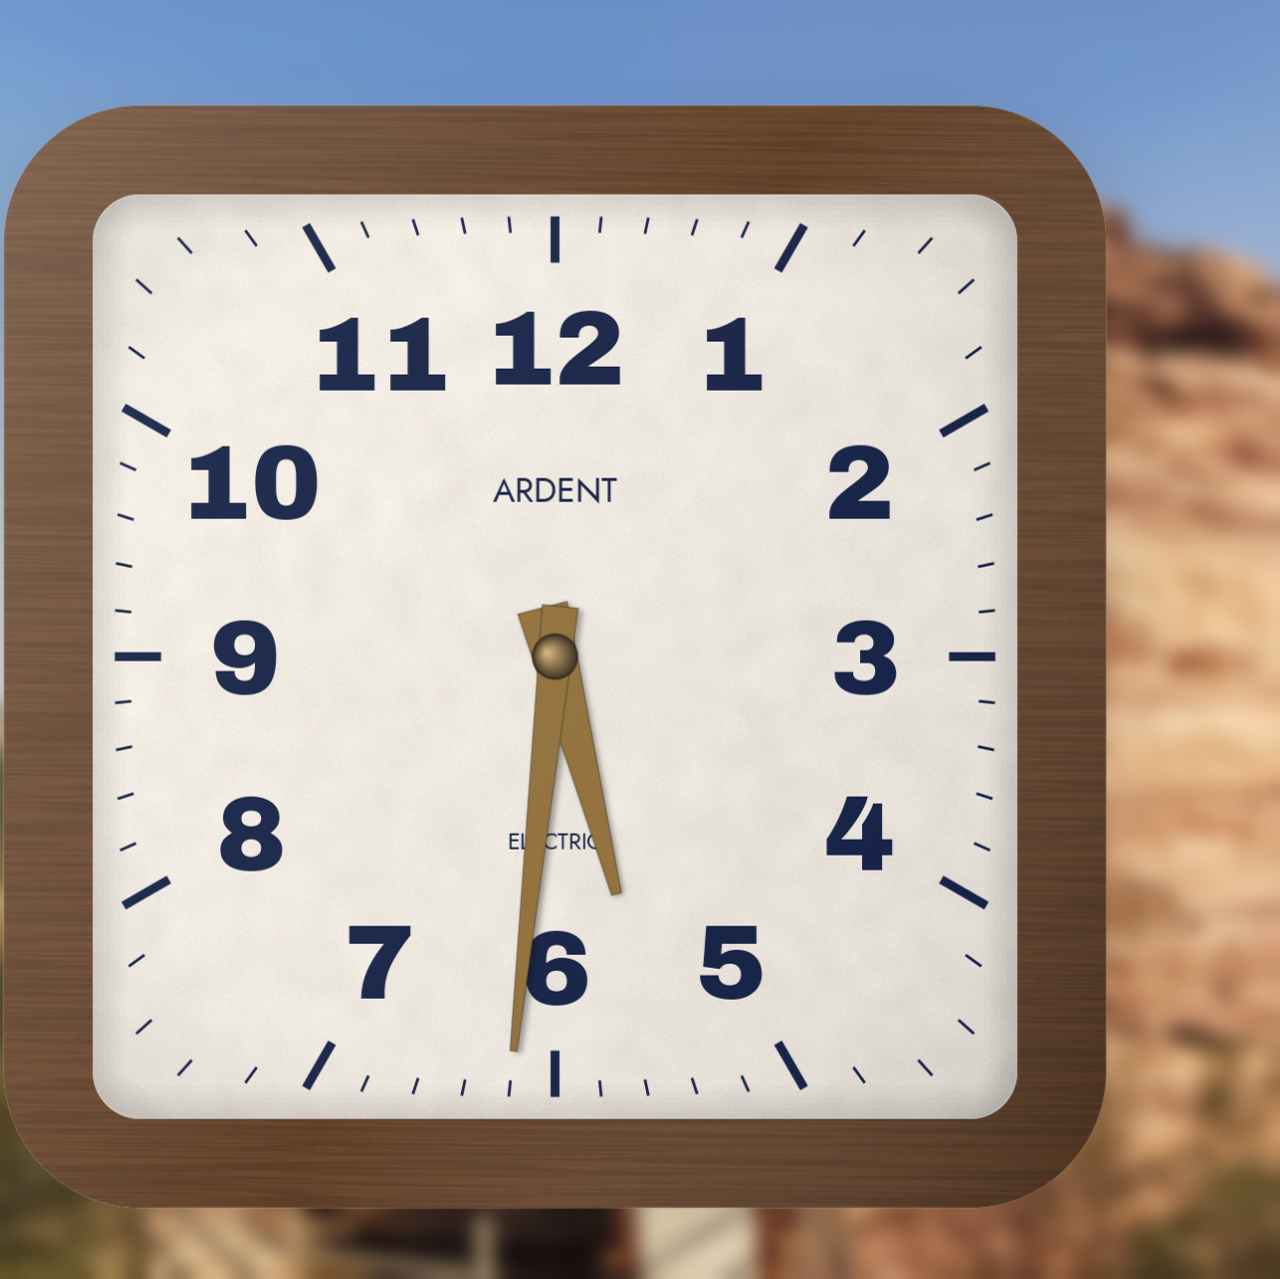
5:31
